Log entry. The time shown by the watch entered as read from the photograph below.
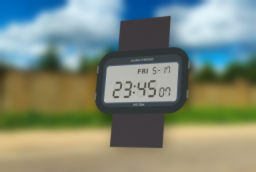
23:45:07
